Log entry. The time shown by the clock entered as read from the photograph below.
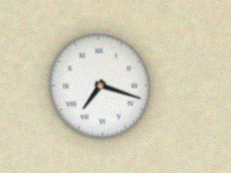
7:18
